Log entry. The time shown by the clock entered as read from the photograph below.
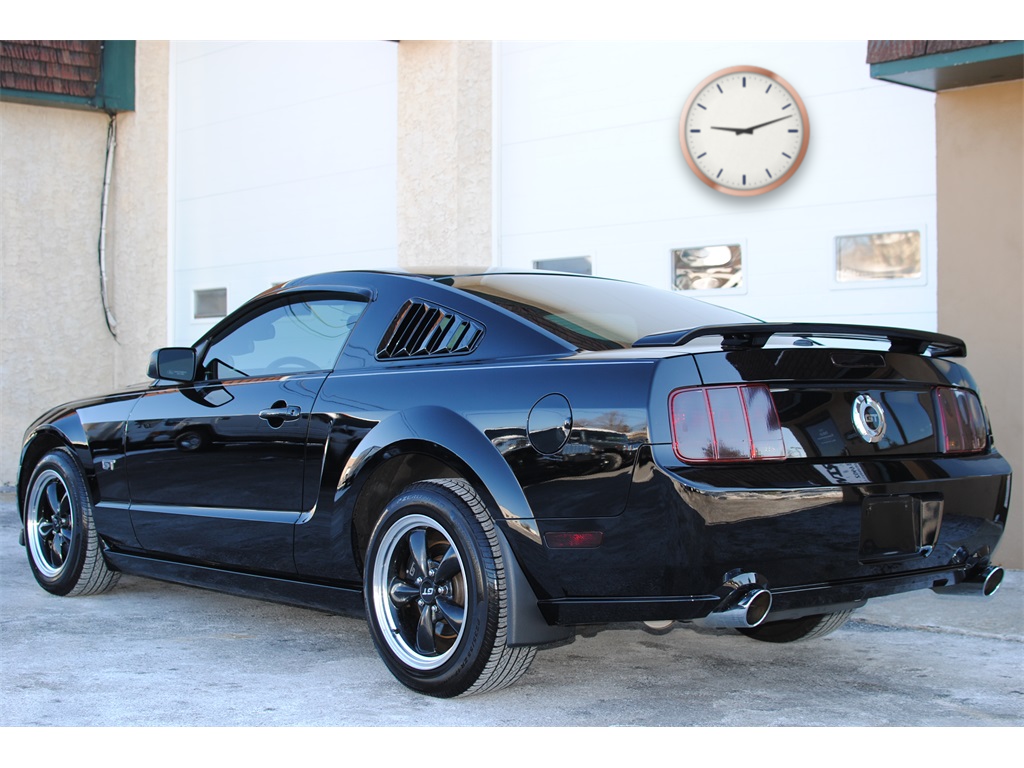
9:12
